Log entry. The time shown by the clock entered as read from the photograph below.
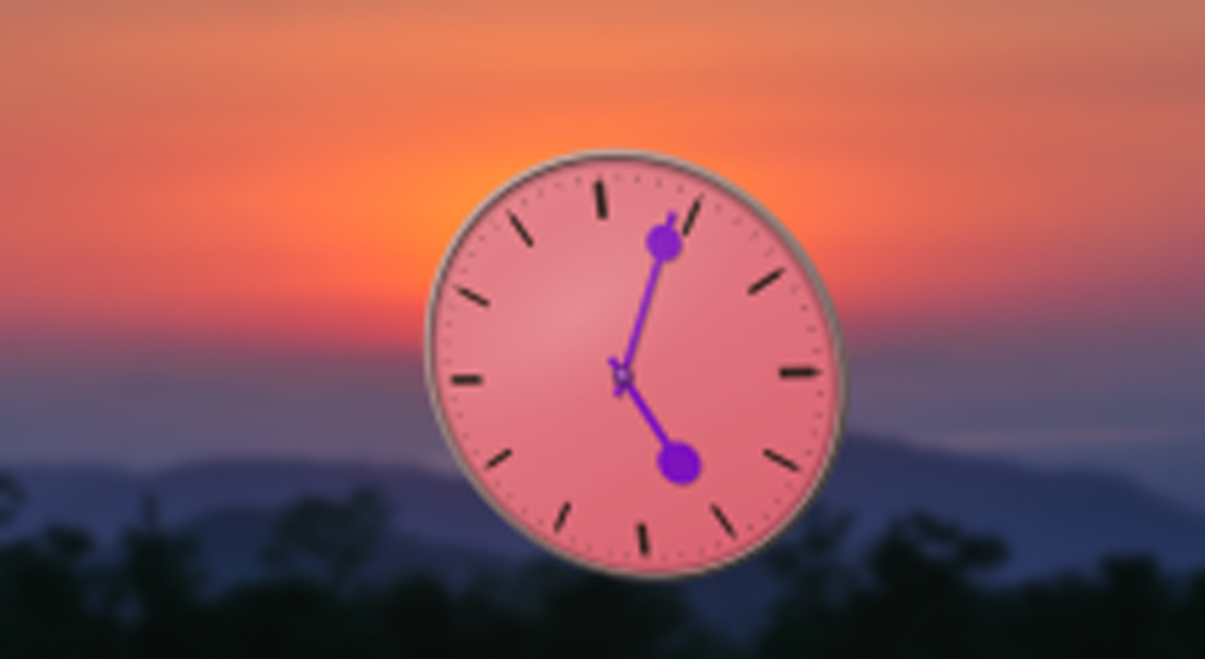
5:04
